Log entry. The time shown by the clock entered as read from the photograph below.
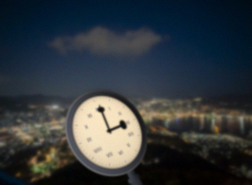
3:01
